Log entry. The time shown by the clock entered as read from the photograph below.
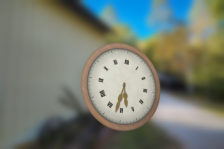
5:32
